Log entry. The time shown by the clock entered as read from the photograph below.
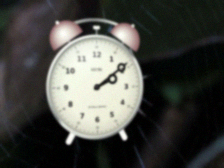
2:09
